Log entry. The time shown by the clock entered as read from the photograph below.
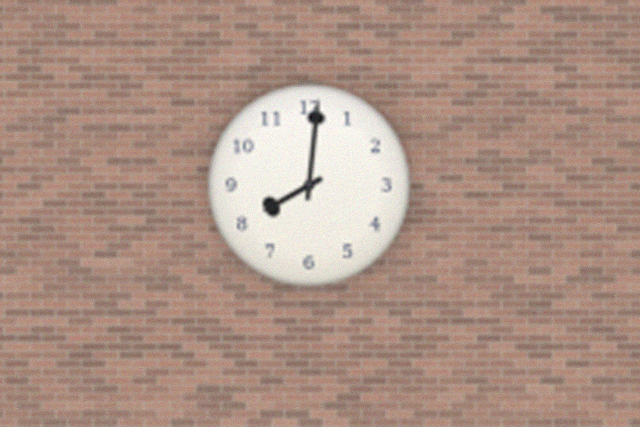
8:01
